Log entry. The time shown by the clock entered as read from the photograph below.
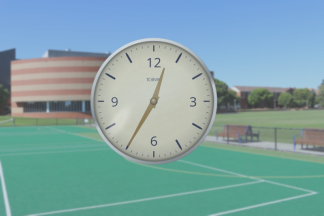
12:35
